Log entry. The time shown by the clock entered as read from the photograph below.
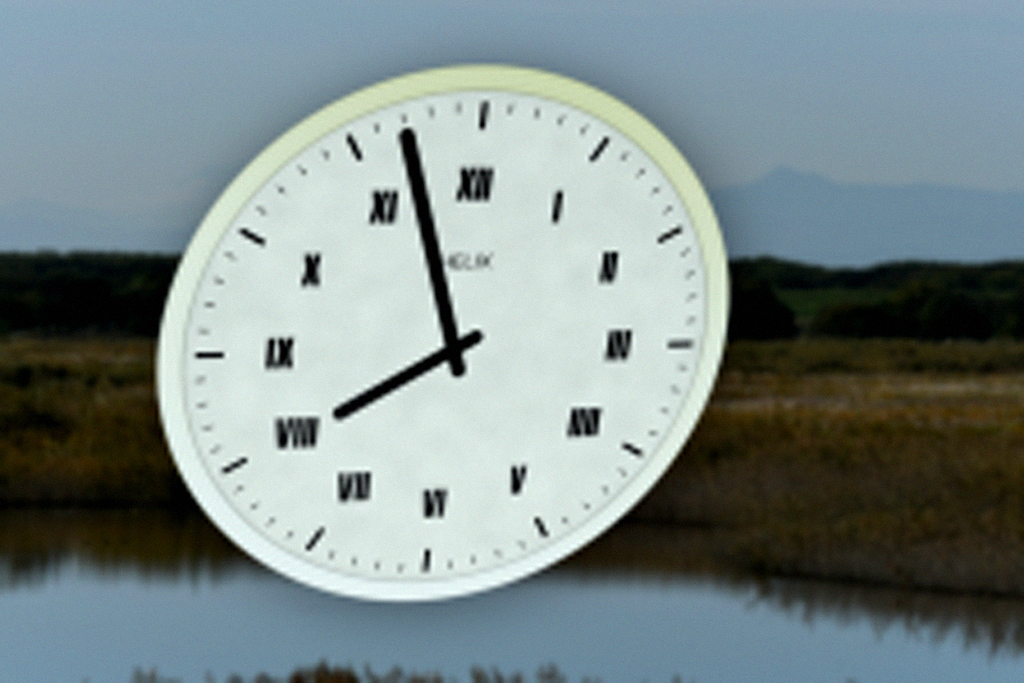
7:57
